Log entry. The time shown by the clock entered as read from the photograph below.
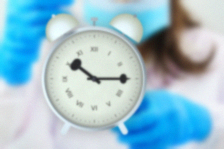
10:15
